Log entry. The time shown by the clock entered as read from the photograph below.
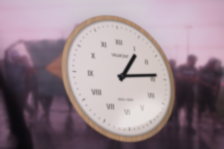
1:14
